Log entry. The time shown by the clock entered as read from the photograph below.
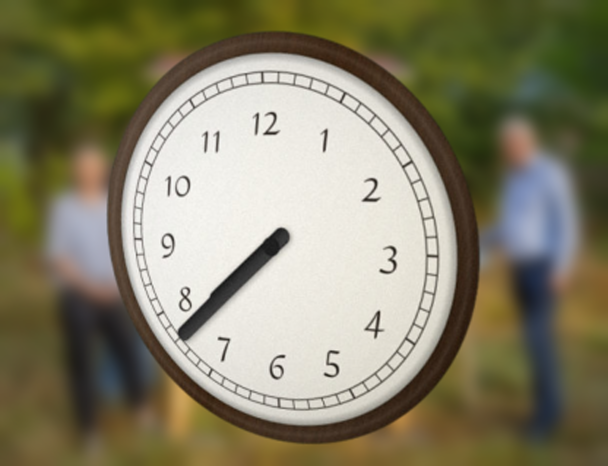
7:38
